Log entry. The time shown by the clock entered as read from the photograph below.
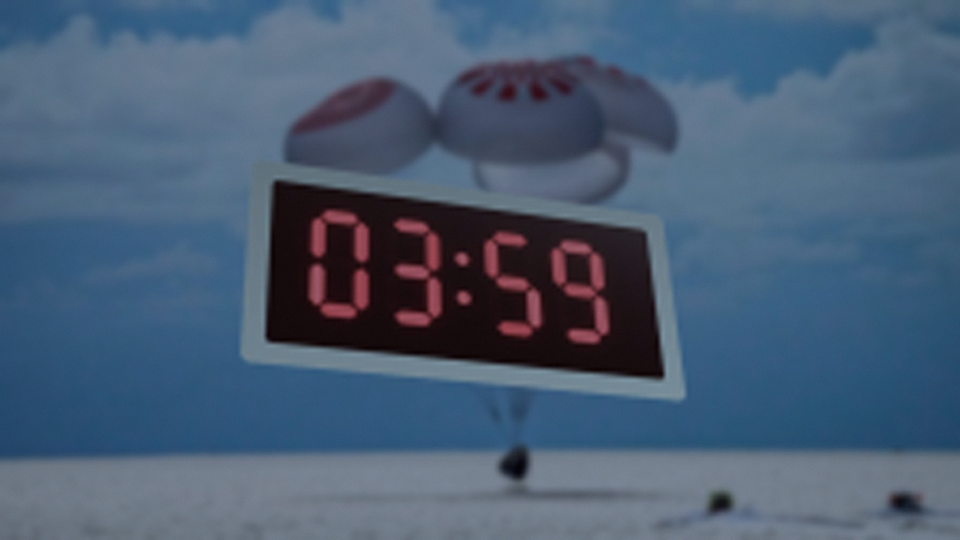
3:59
